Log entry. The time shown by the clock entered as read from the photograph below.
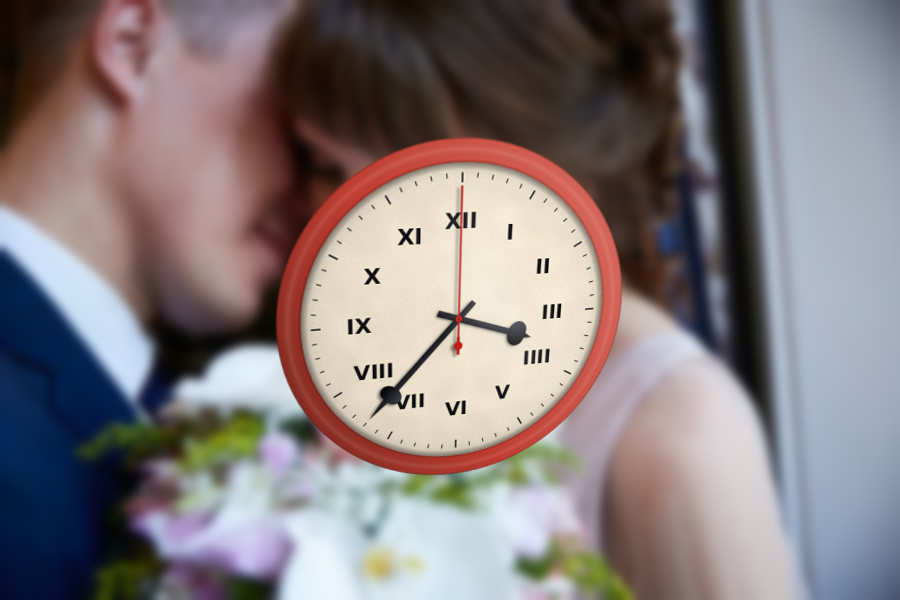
3:37:00
